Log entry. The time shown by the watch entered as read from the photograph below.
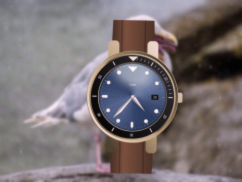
4:37
